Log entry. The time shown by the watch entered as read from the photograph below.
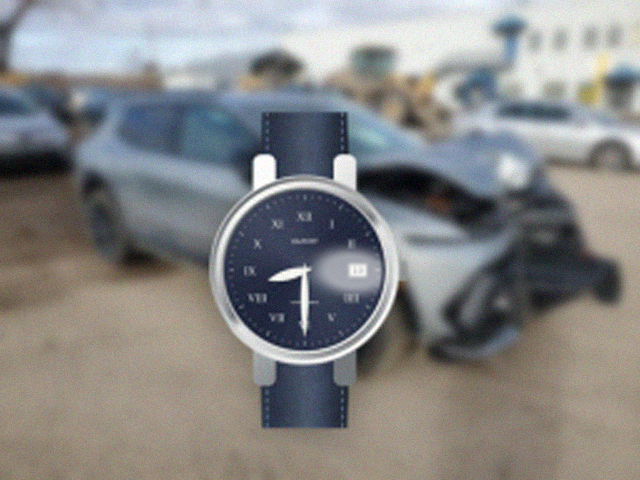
8:30
